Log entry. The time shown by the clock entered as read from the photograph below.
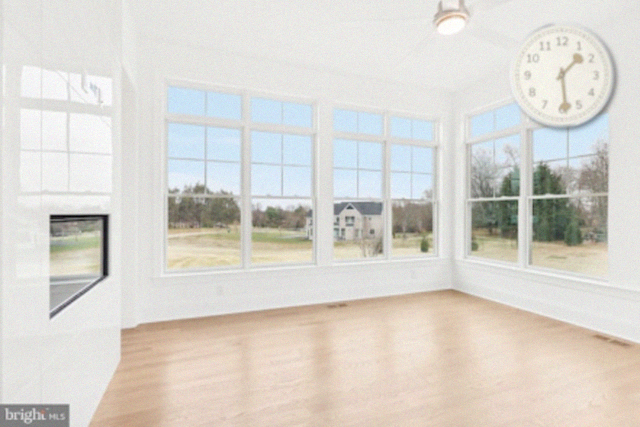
1:29
